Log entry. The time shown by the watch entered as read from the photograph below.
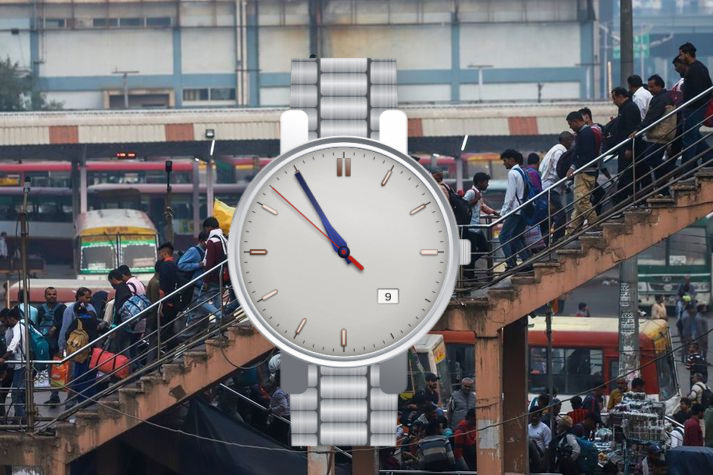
10:54:52
